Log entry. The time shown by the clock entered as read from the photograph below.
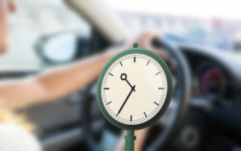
10:35
